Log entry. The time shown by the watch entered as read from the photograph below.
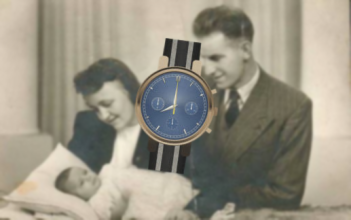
8:00
